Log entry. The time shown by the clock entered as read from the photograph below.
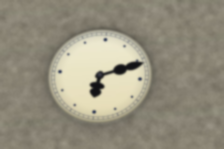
6:11
